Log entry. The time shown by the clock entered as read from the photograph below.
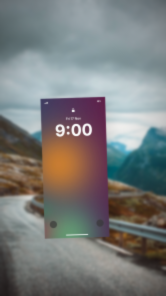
9:00
